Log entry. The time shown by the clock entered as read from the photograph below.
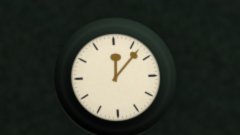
12:07
